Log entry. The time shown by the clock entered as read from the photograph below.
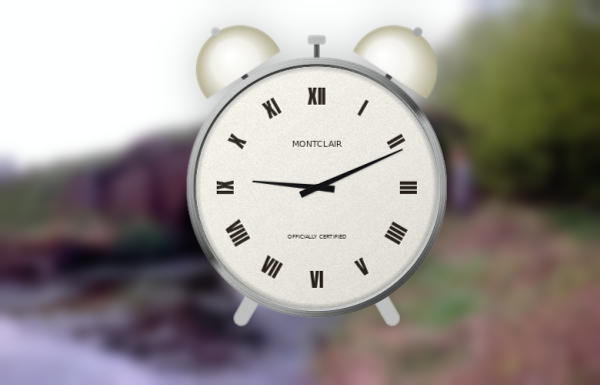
9:11
